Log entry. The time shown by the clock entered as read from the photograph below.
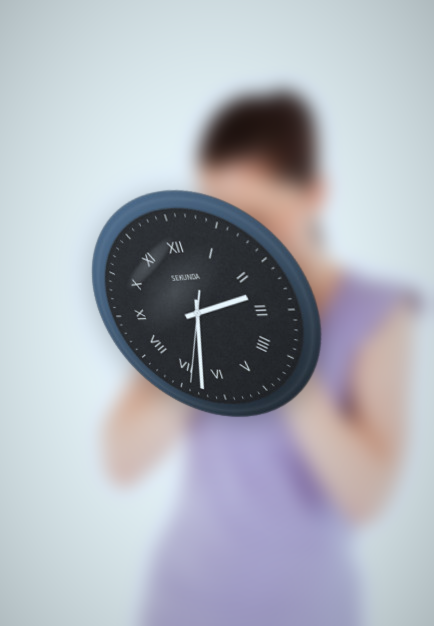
2:32:34
